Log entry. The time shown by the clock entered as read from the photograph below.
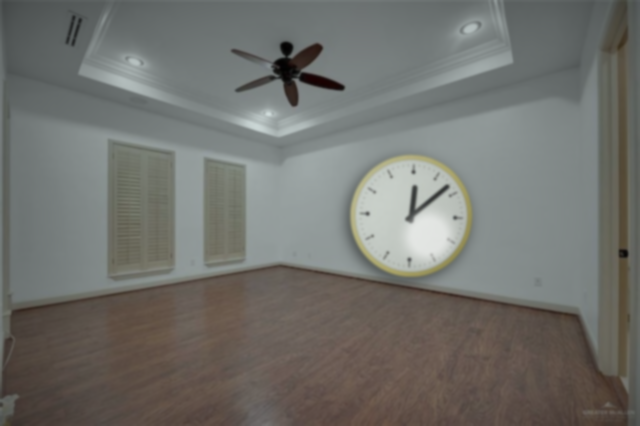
12:08
